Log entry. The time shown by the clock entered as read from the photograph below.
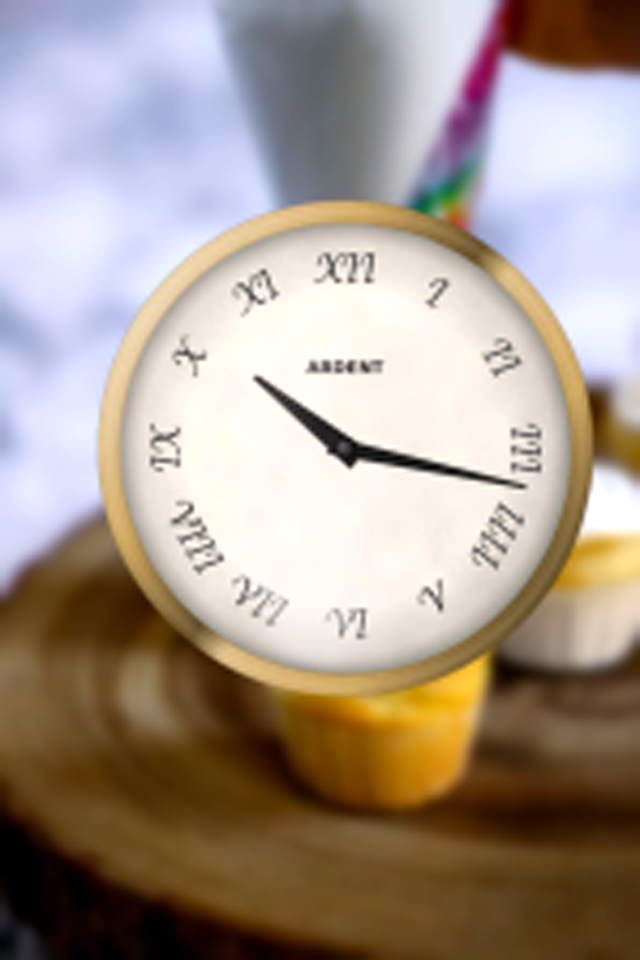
10:17
